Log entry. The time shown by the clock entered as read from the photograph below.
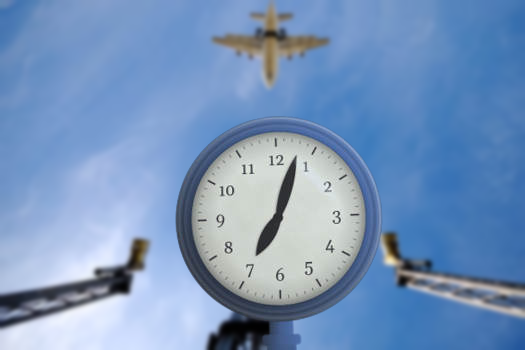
7:03
